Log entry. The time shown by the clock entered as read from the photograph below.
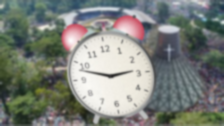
2:48
